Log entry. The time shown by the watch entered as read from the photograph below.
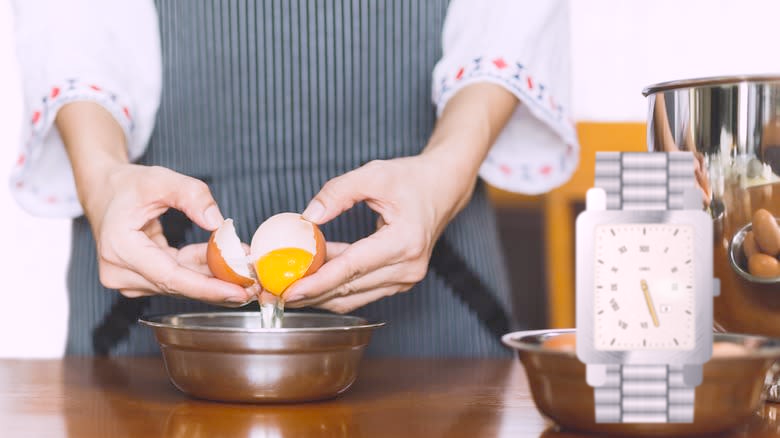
5:27
